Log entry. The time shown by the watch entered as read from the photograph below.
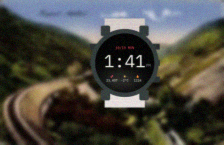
1:41
